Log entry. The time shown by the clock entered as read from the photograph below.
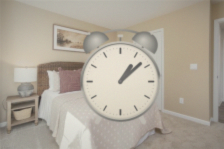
1:08
